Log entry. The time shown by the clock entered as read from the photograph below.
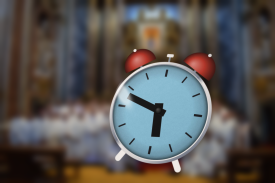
5:48
